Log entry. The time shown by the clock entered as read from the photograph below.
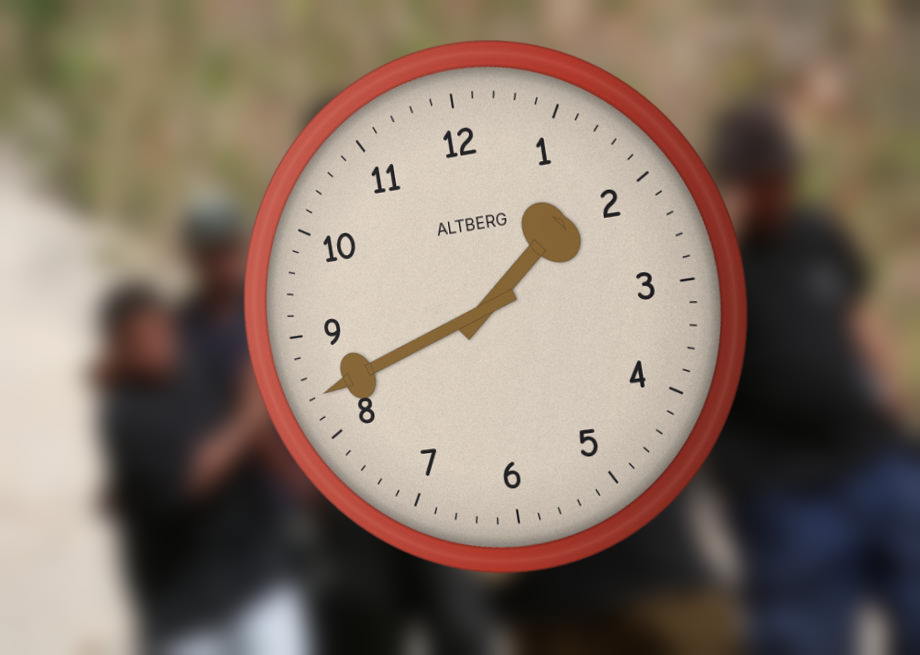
1:42
